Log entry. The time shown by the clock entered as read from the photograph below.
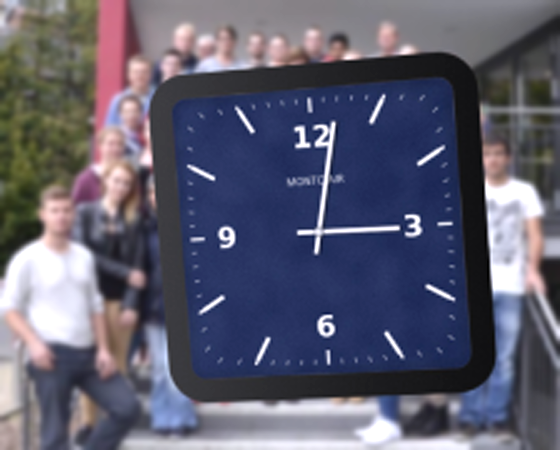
3:02
